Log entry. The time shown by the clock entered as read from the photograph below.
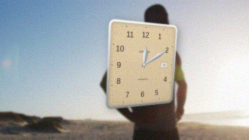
12:10
